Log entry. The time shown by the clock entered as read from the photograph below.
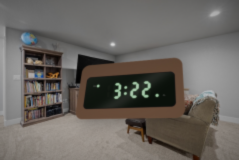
3:22
